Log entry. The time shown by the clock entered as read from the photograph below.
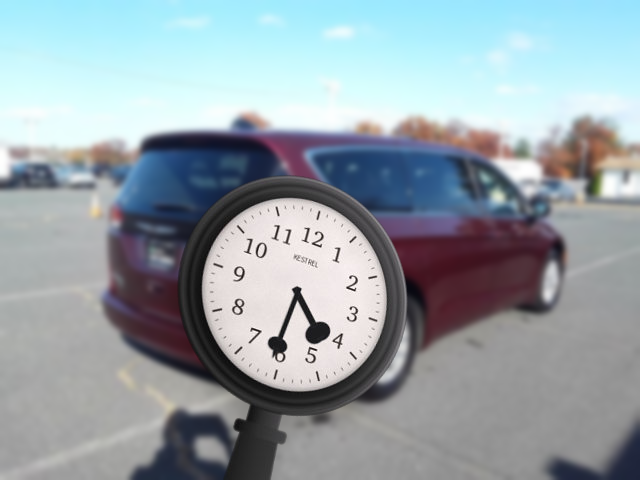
4:31
